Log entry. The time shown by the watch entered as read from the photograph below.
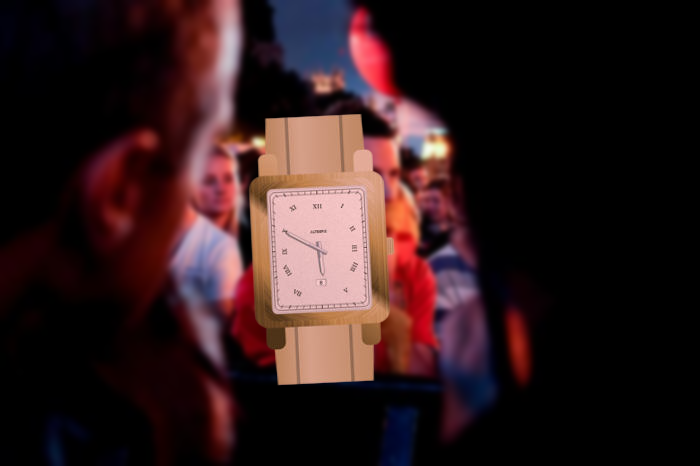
5:50
